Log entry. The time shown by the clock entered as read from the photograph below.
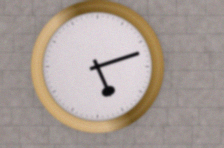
5:12
